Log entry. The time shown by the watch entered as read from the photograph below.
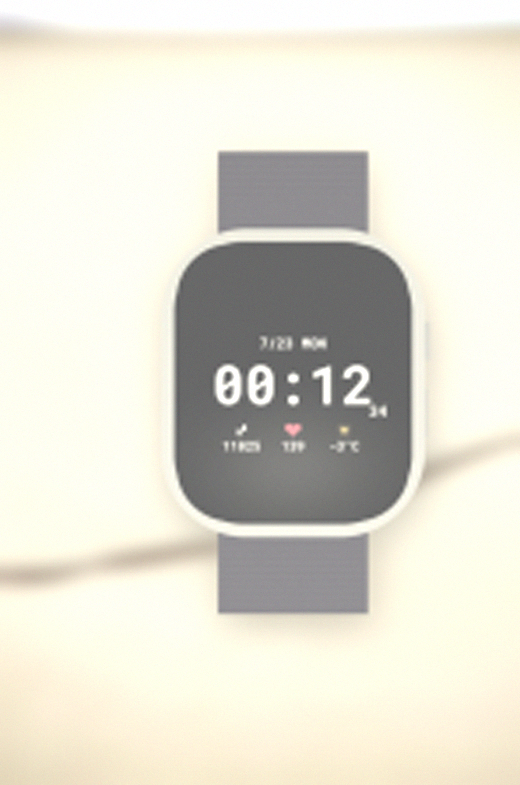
0:12
